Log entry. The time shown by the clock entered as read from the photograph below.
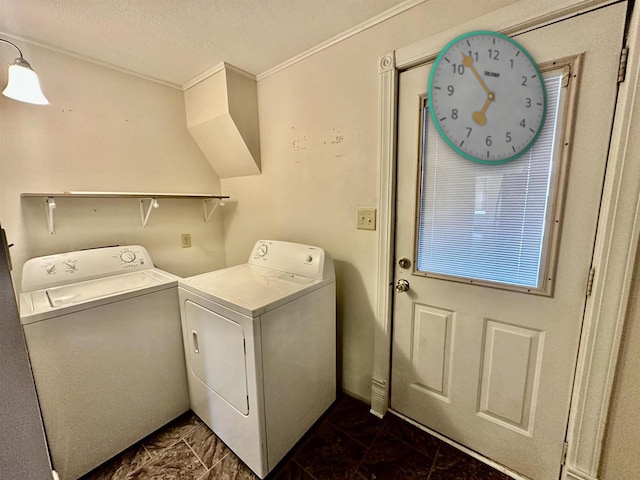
6:53
